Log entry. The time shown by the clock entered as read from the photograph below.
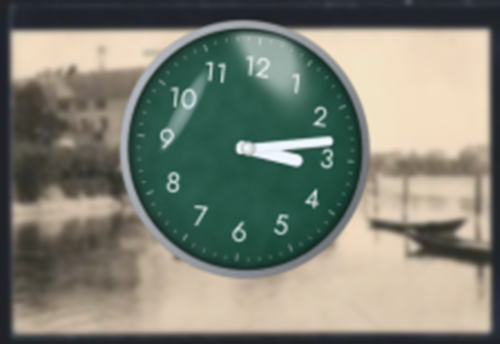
3:13
